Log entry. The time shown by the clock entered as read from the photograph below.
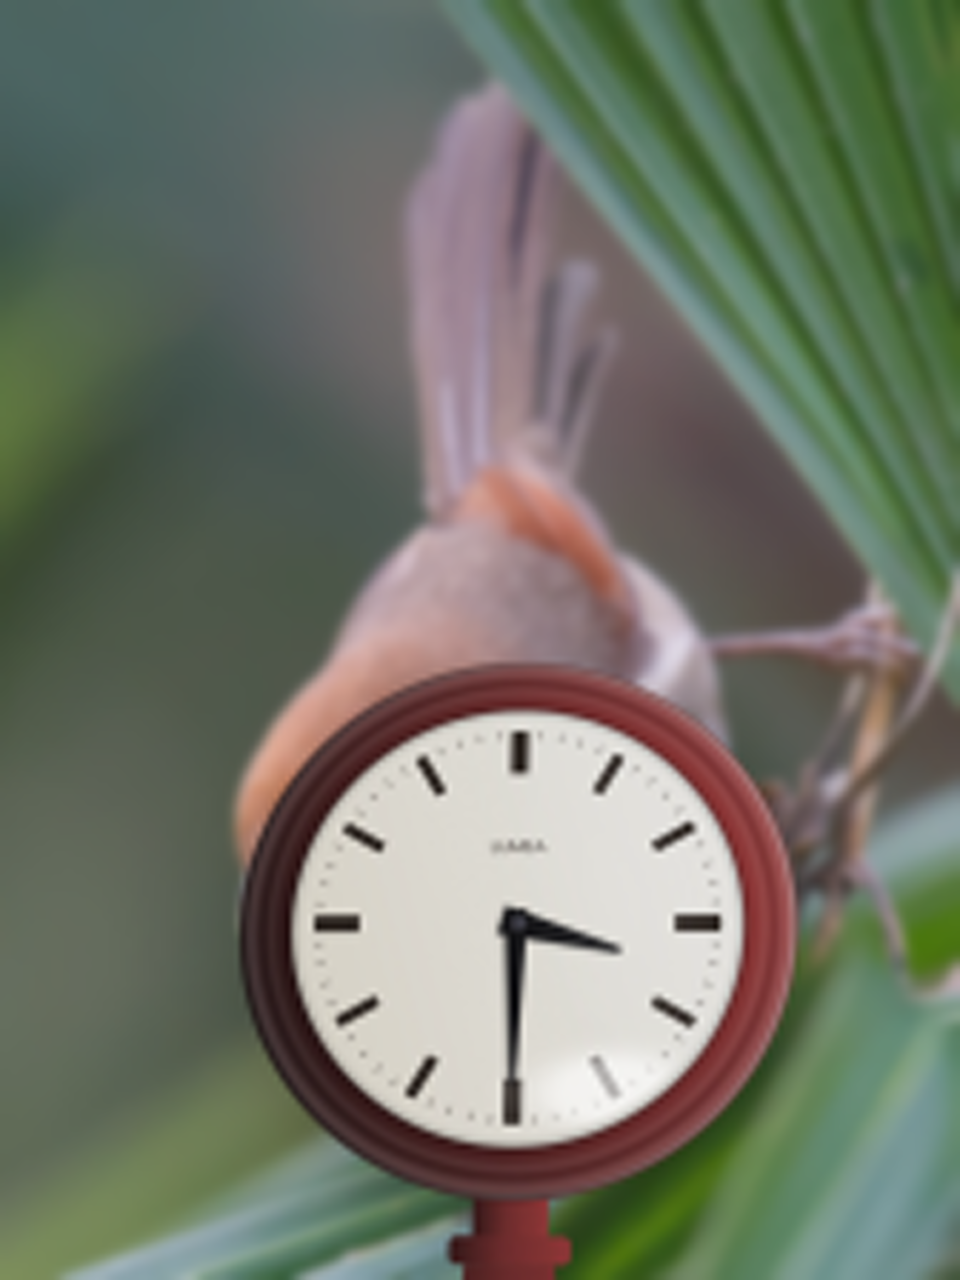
3:30
